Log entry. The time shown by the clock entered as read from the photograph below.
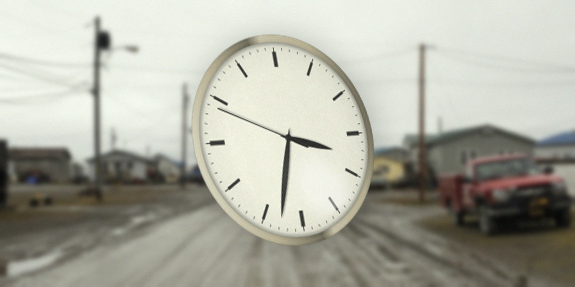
3:32:49
